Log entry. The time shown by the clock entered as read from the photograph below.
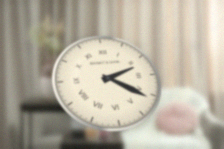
2:21
